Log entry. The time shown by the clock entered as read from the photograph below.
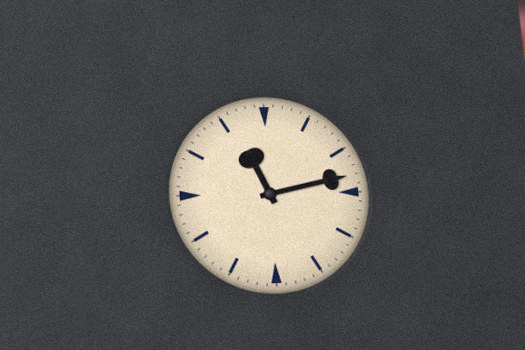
11:13
